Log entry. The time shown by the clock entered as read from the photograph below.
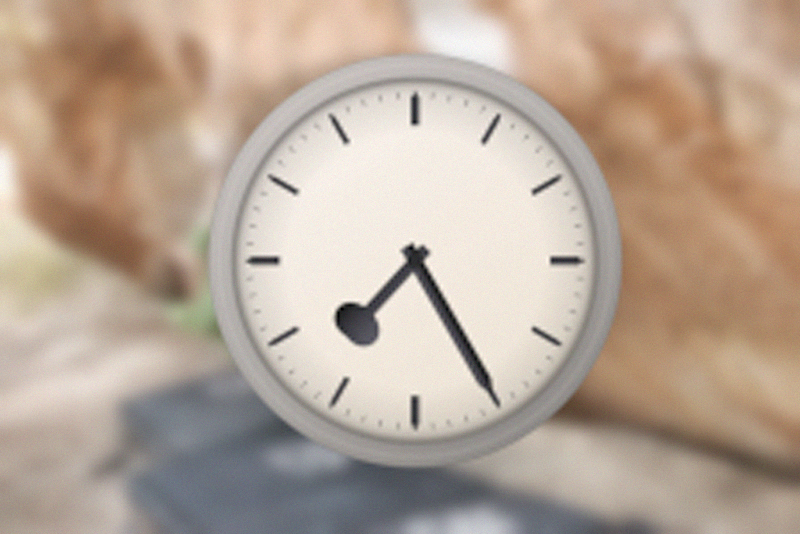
7:25
